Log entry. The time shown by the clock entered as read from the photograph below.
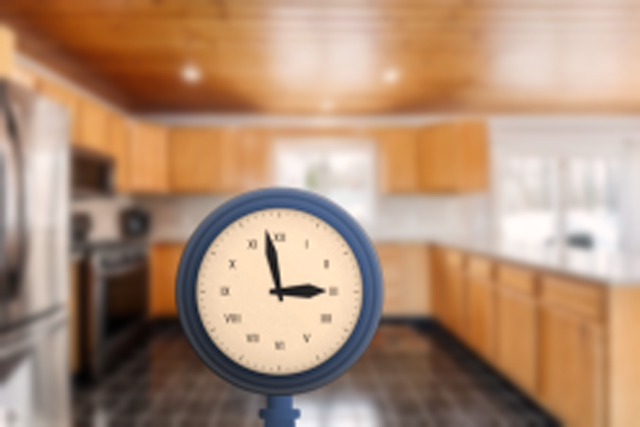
2:58
